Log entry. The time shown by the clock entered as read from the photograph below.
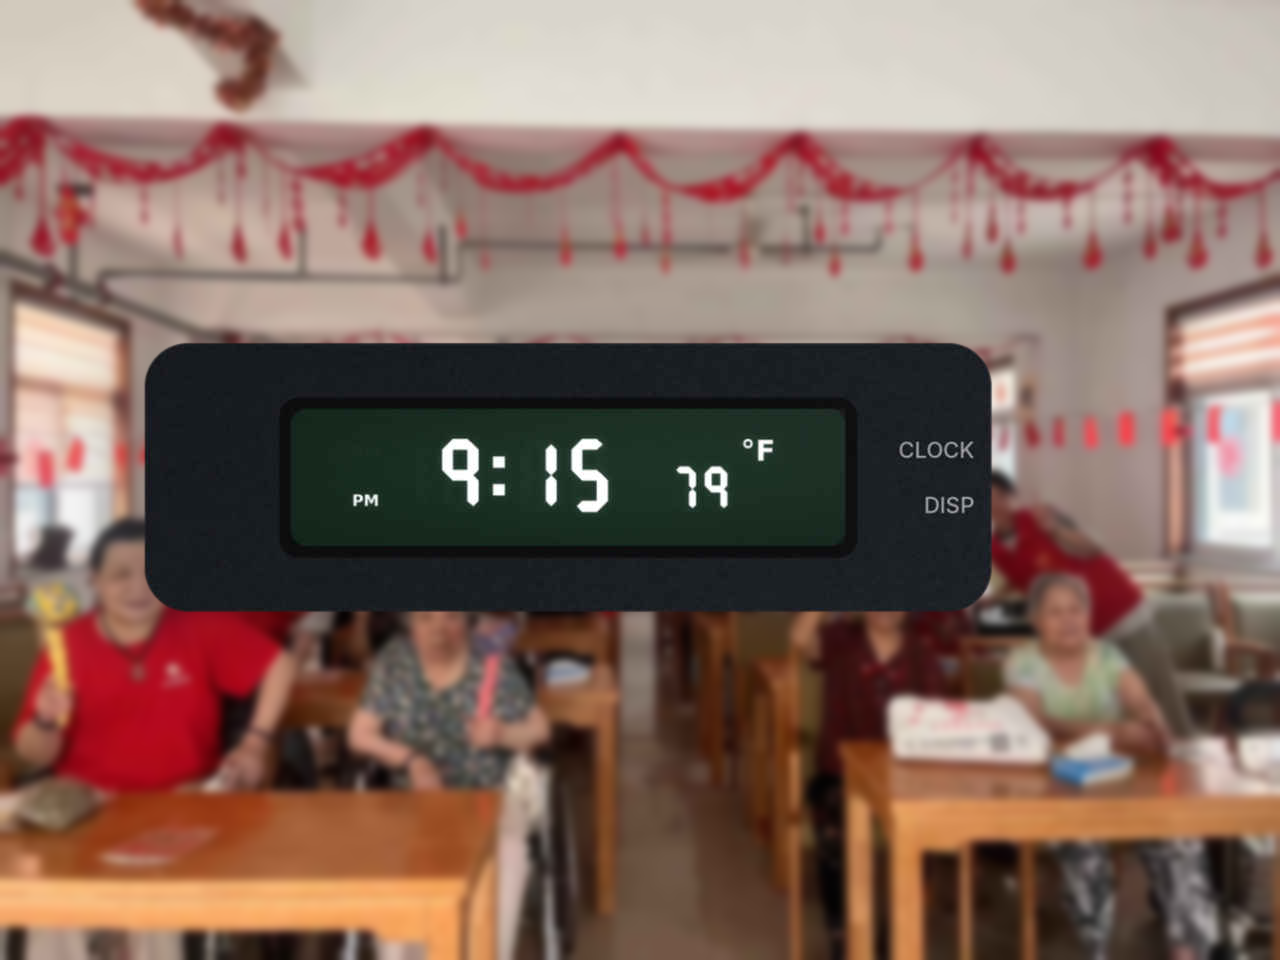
9:15
